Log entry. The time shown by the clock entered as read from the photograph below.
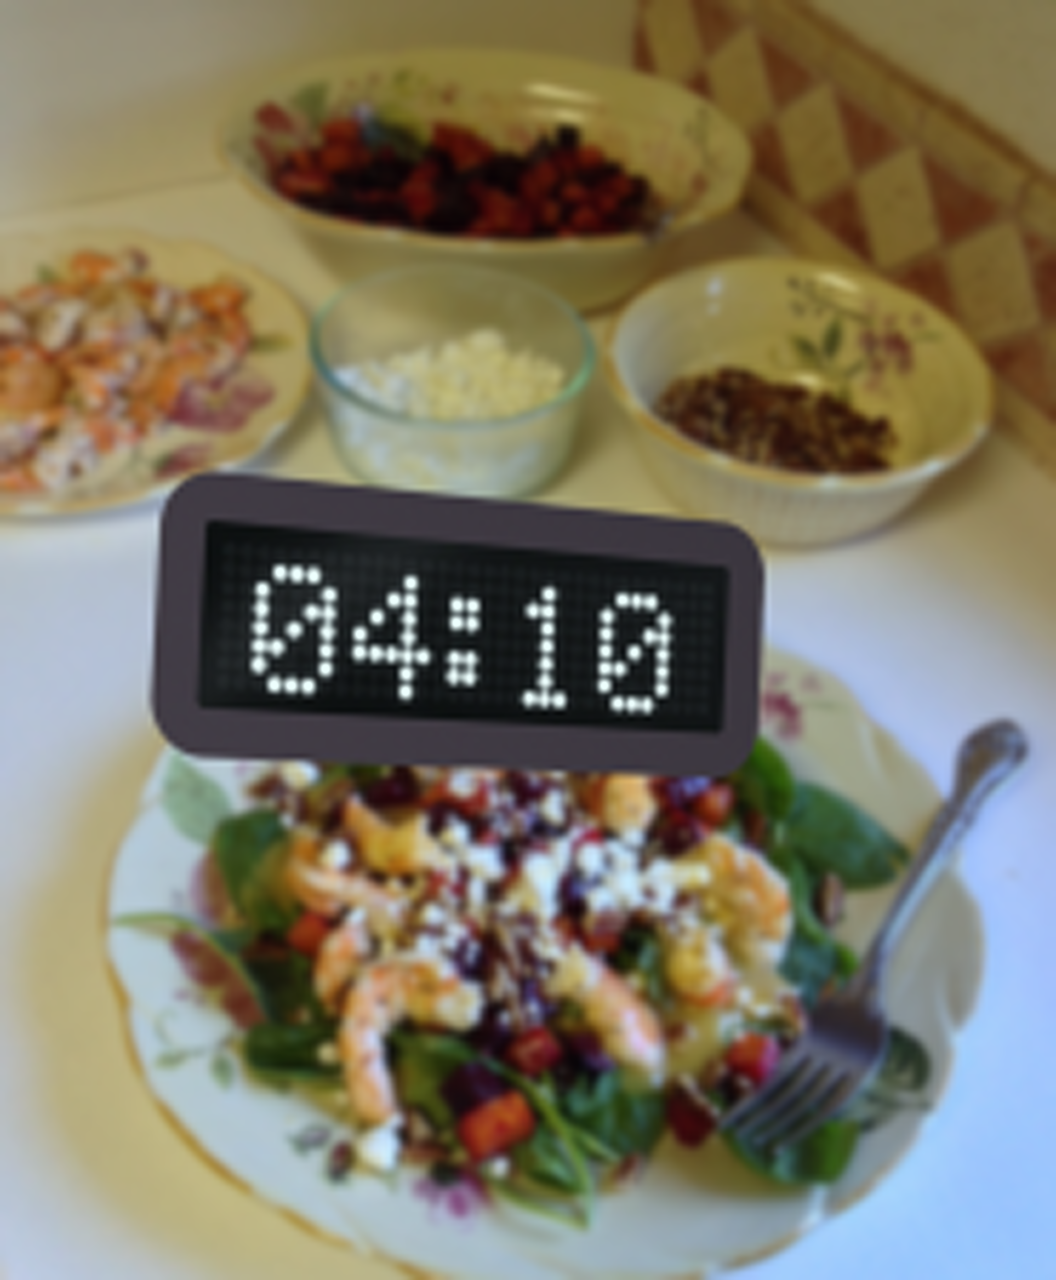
4:10
